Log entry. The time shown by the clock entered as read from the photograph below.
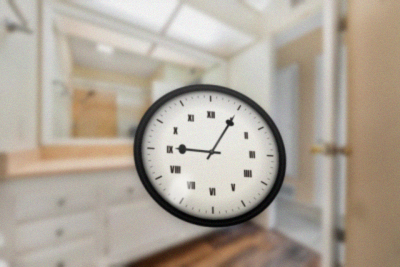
9:05
